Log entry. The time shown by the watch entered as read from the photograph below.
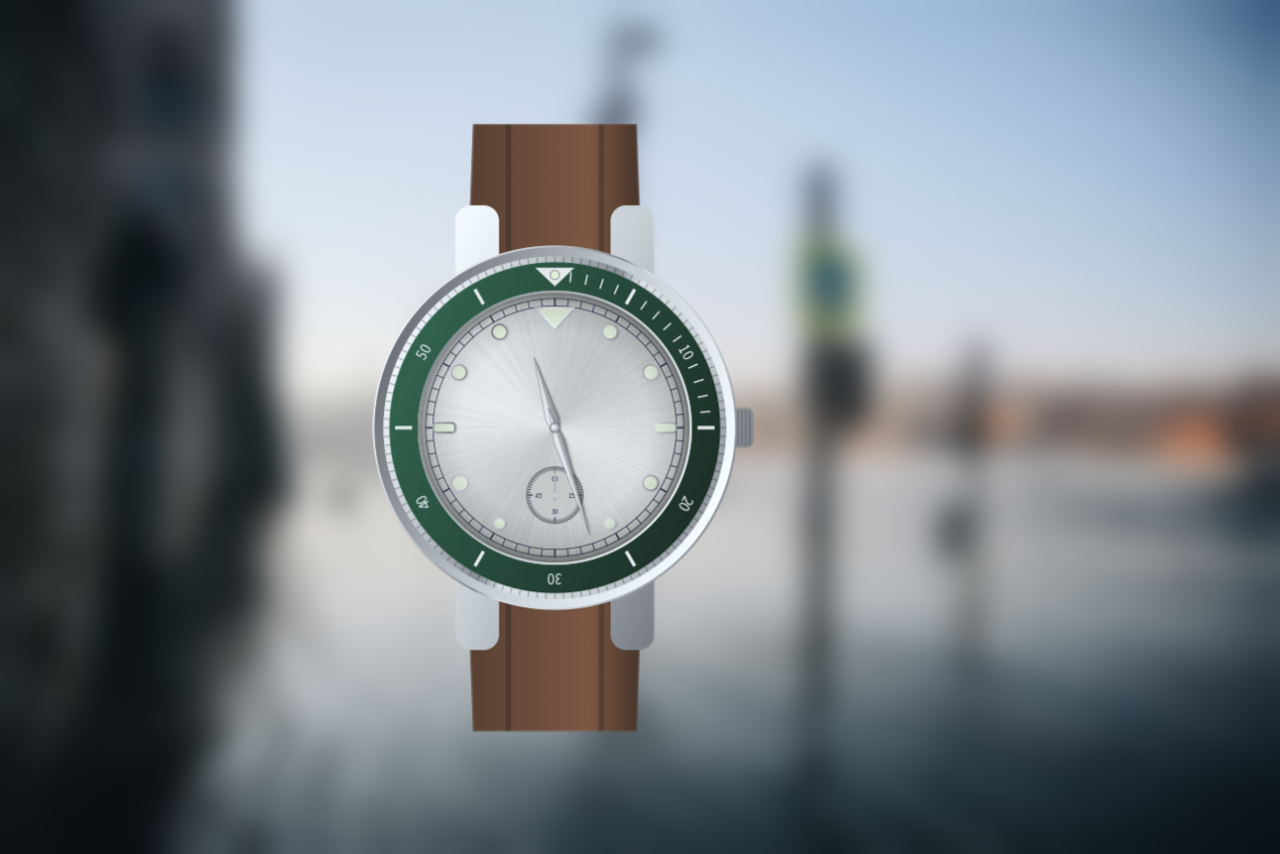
11:27
